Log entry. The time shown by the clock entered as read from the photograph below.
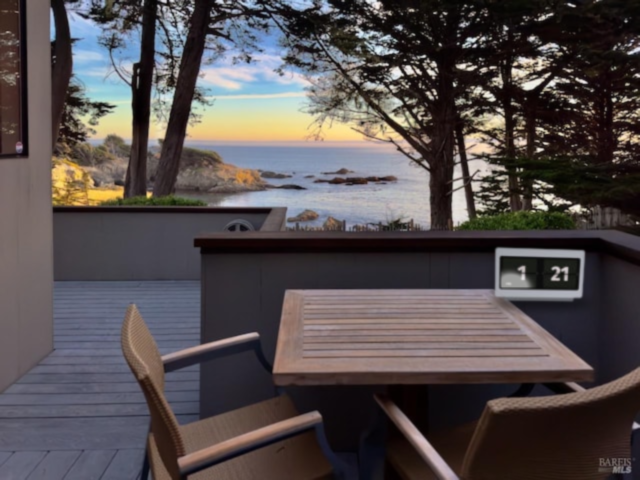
1:21
